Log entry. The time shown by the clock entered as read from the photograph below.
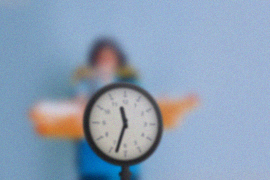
11:33
